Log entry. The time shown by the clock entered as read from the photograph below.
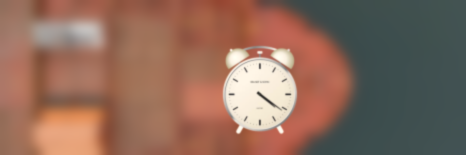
4:21
